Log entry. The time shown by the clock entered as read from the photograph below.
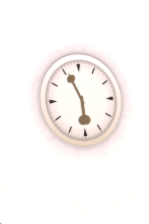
5:56
